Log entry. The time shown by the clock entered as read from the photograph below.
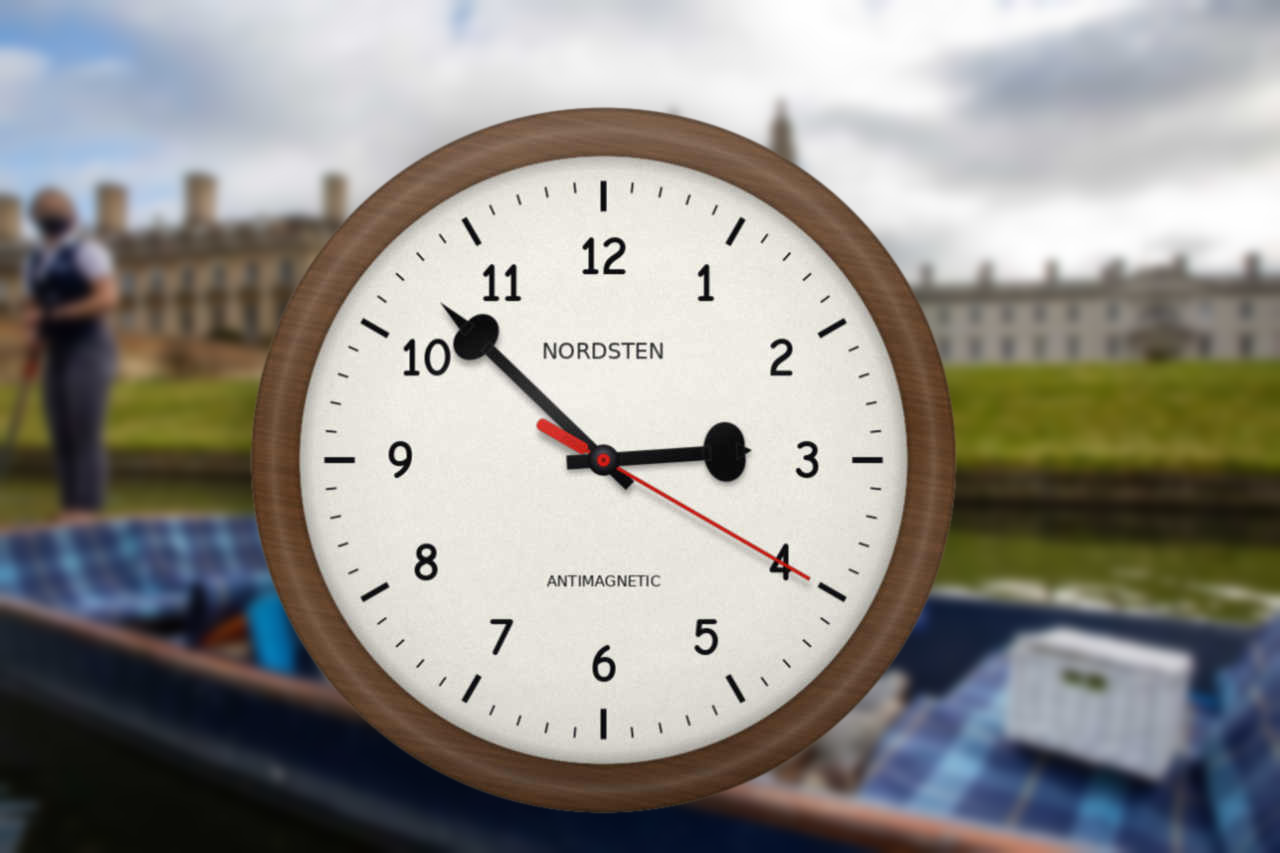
2:52:20
